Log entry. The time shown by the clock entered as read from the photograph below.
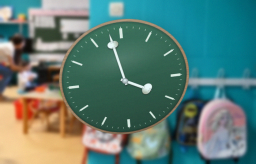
3:58
